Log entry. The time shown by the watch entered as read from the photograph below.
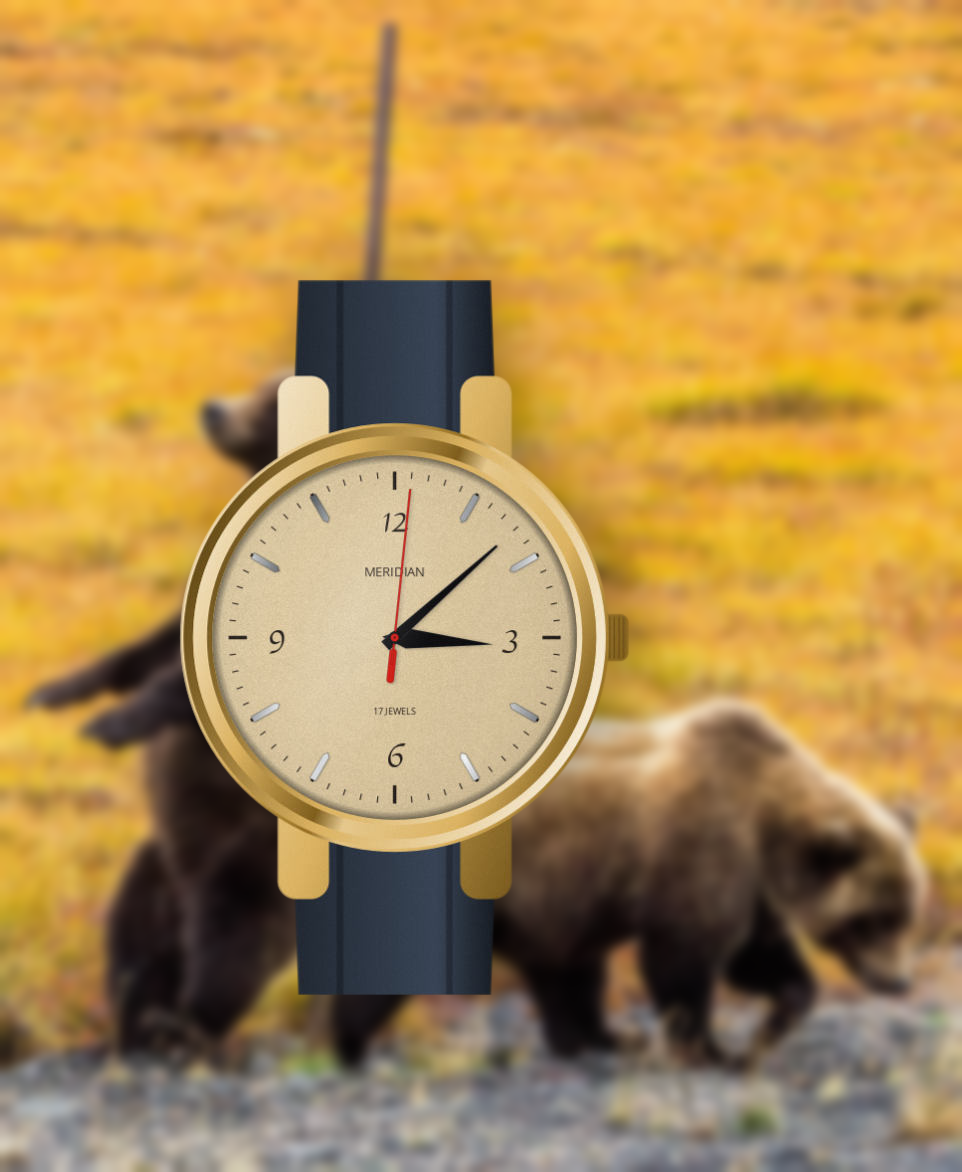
3:08:01
